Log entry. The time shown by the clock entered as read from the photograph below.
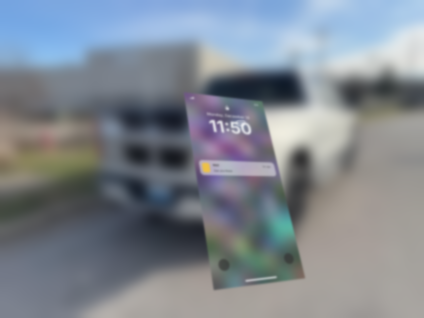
11:50
